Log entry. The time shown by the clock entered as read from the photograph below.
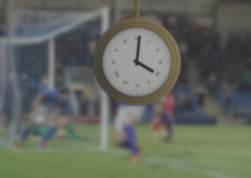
4:01
